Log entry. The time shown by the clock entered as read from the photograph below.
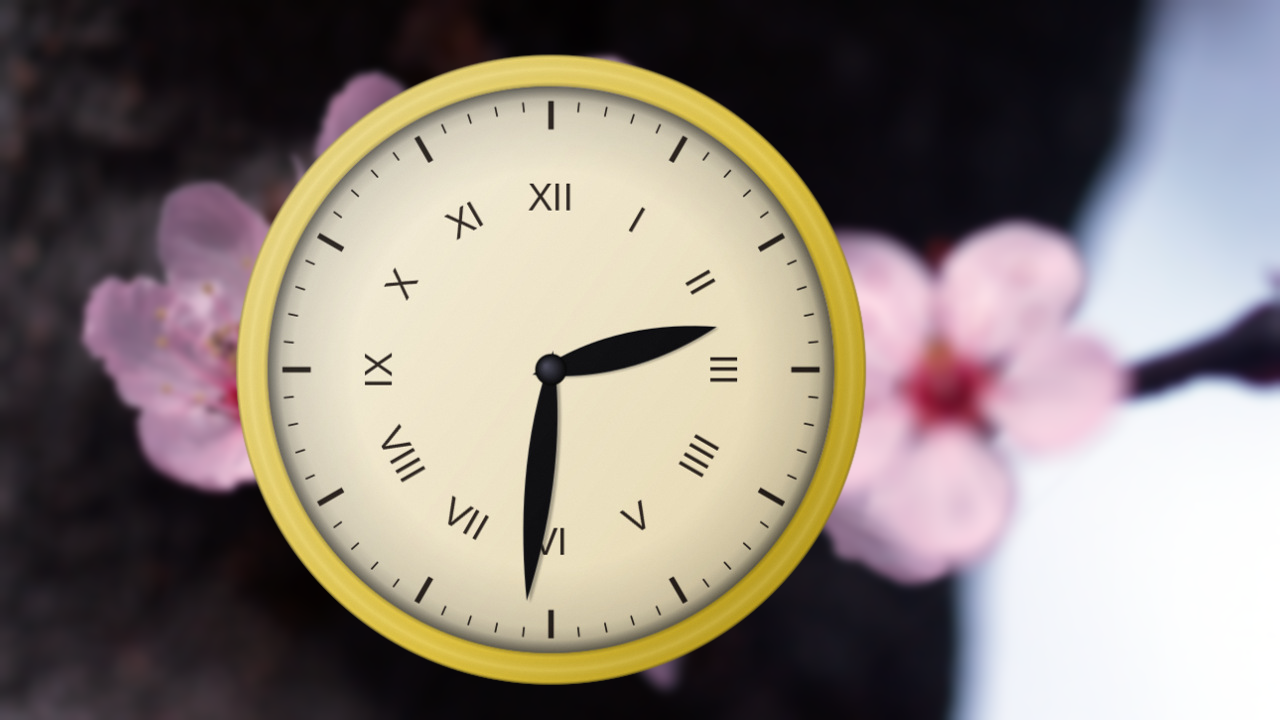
2:31
